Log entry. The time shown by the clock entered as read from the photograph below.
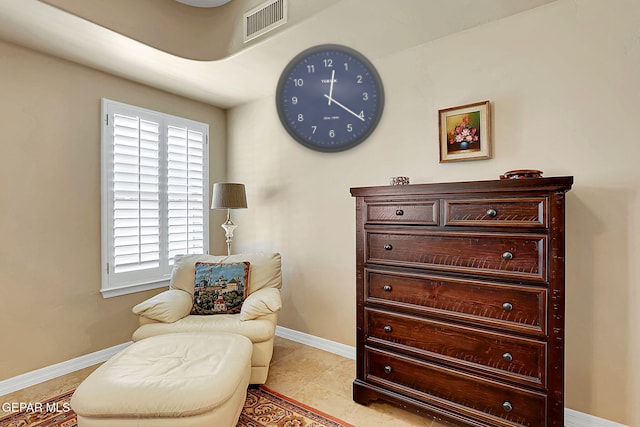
12:21
